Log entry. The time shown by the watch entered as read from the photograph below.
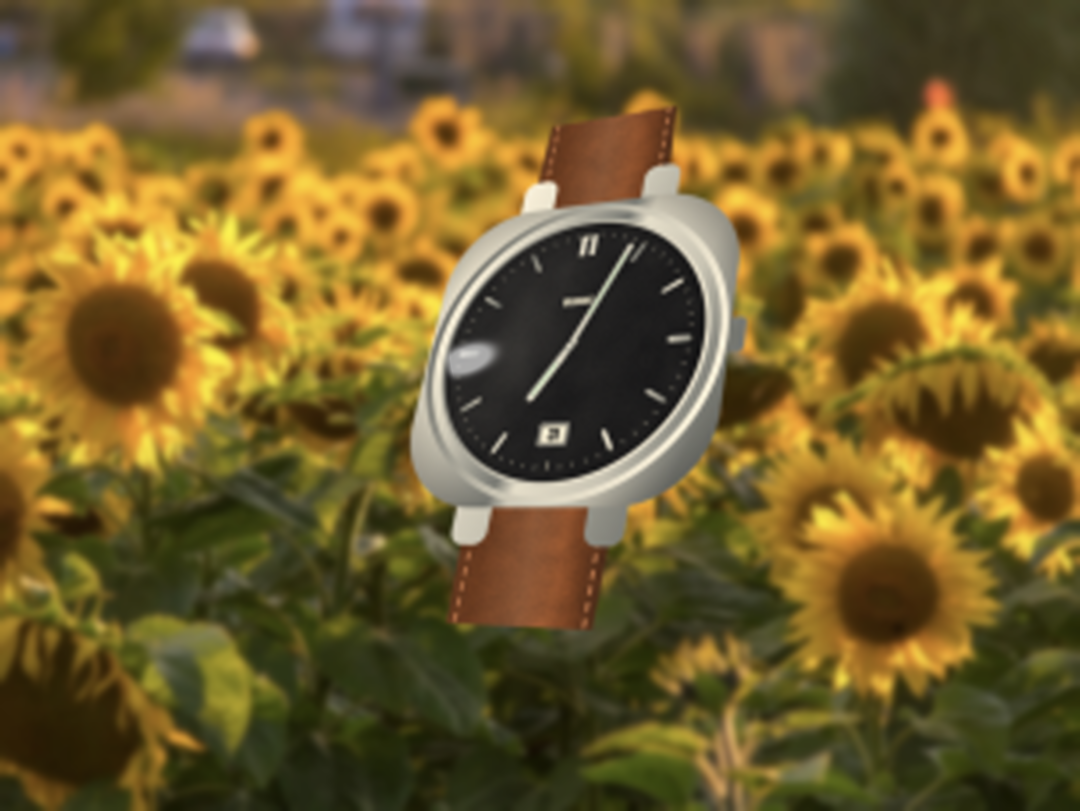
7:04
